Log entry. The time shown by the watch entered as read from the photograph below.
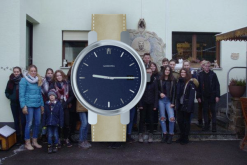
9:15
